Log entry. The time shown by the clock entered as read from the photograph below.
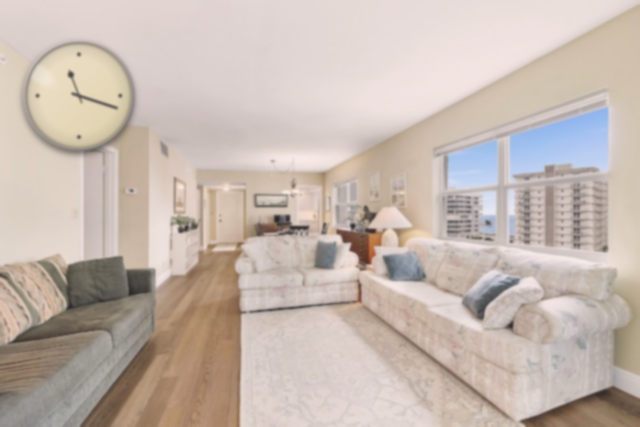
11:18
